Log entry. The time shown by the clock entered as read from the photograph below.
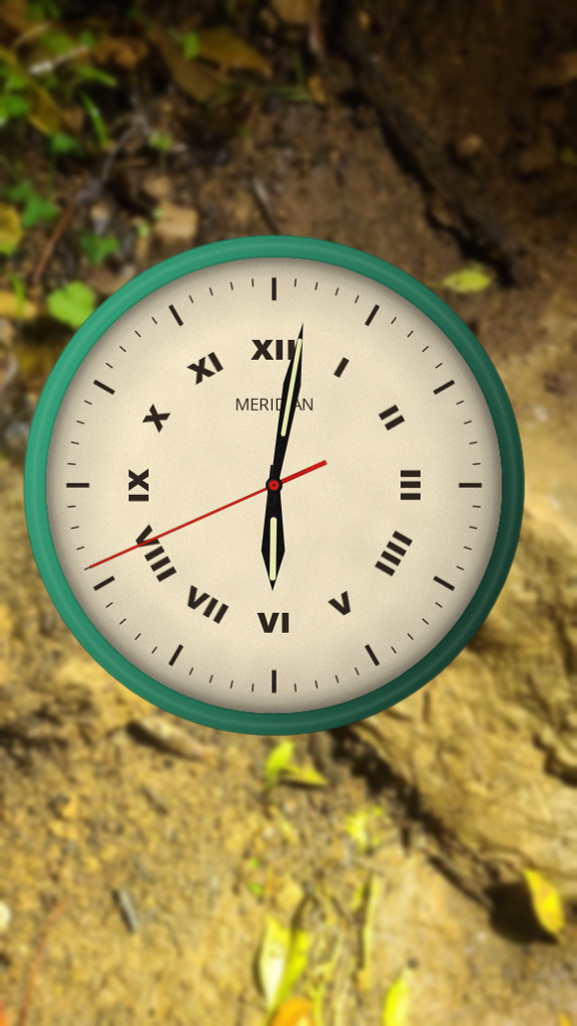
6:01:41
